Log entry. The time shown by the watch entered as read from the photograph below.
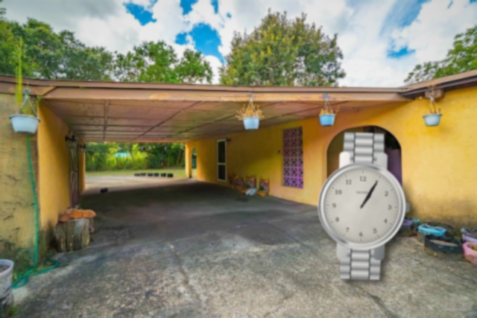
1:05
